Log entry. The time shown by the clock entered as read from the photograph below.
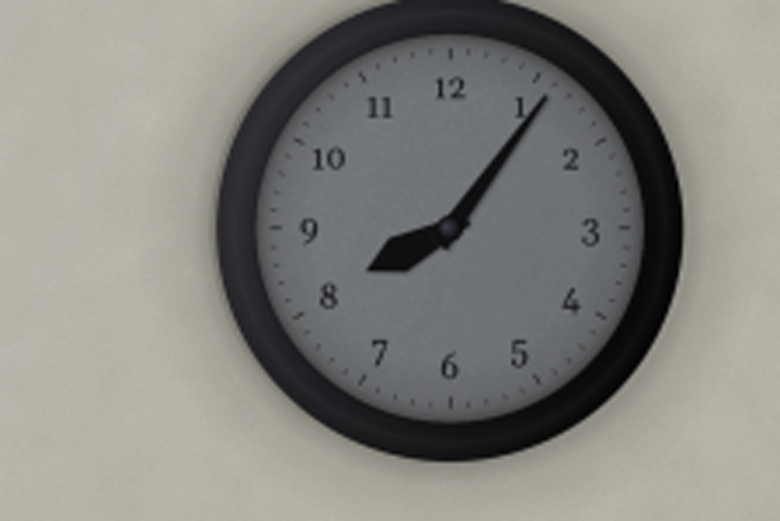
8:06
